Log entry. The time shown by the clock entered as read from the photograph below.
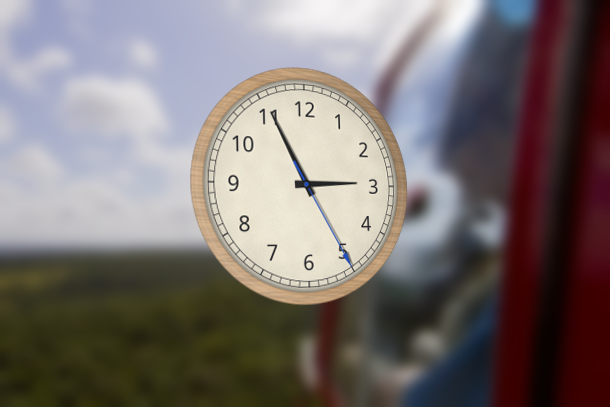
2:55:25
